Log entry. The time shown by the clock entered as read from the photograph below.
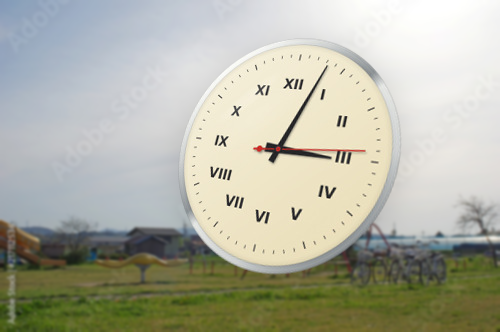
3:03:14
